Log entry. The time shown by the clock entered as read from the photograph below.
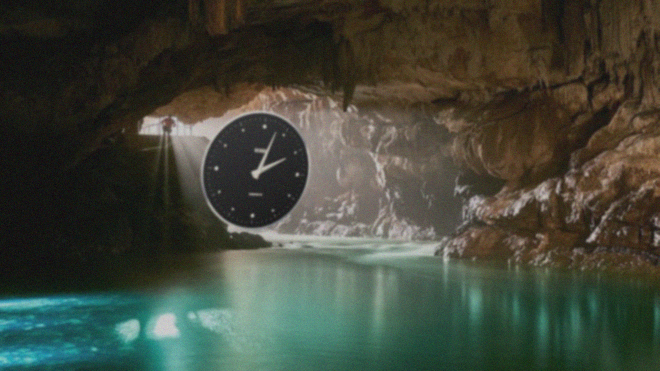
2:03
